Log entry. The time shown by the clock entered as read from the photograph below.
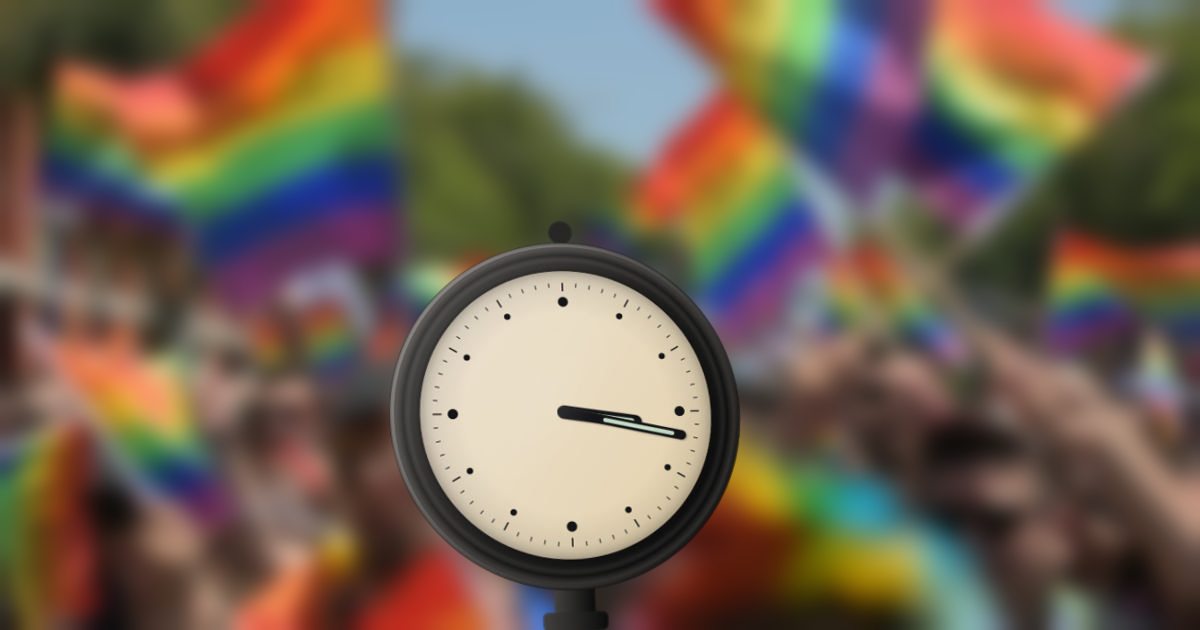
3:17
